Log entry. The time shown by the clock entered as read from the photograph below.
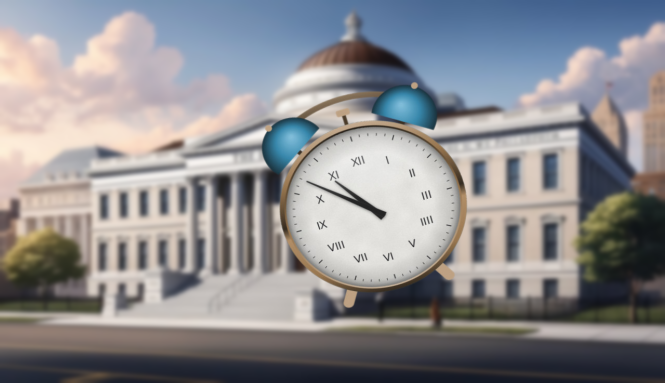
10:52
